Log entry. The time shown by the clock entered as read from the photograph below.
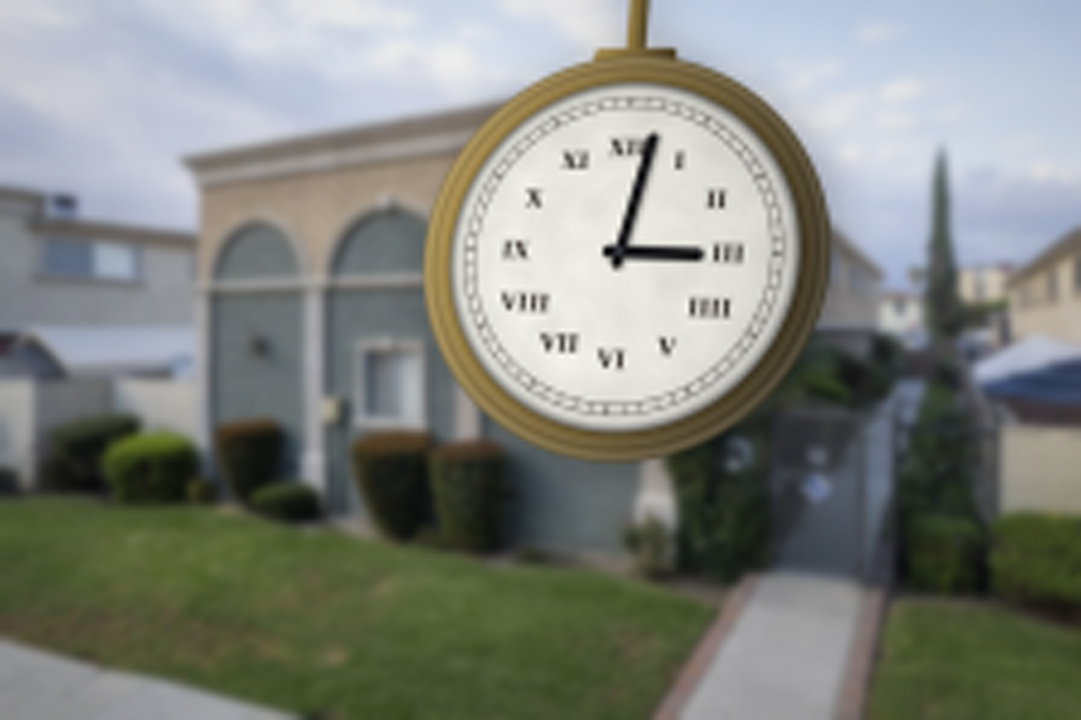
3:02
